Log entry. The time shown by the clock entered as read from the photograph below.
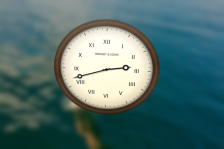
2:42
